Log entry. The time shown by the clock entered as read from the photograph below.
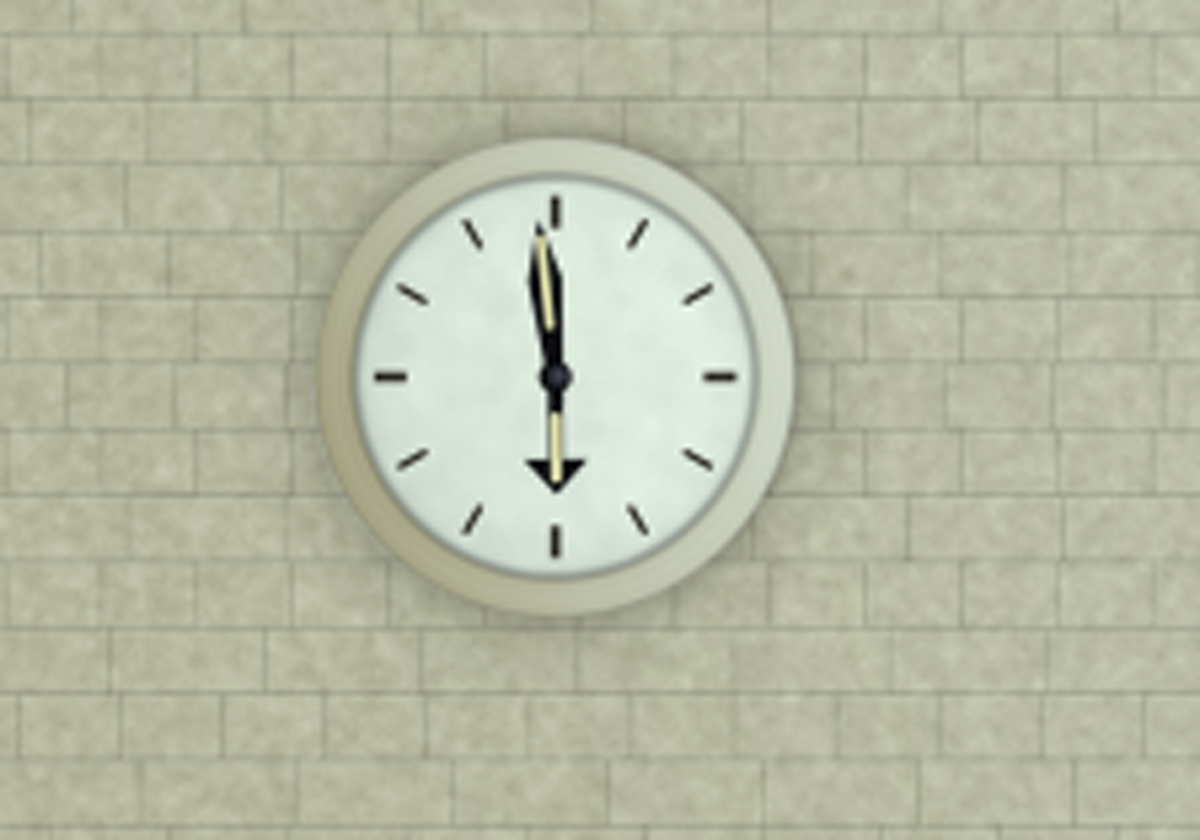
5:59
